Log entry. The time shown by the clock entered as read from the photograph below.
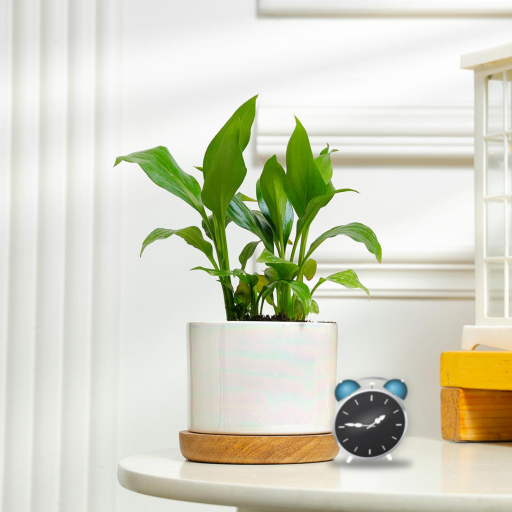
1:46
